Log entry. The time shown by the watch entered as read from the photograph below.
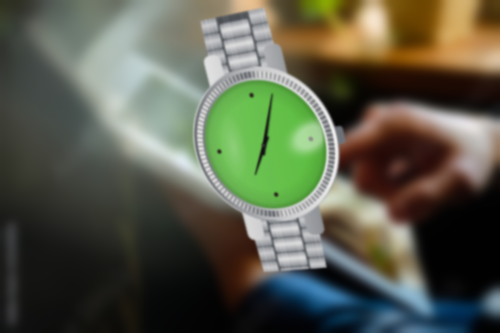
7:04
